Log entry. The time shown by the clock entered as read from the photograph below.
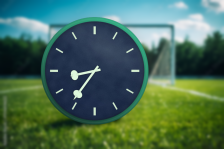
8:36
